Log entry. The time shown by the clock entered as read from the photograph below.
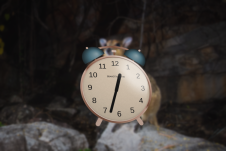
12:33
